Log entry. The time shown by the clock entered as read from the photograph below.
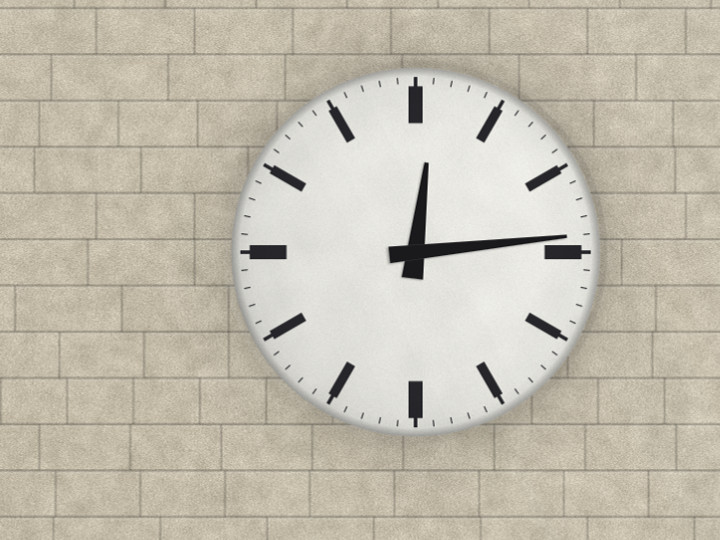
12:14
